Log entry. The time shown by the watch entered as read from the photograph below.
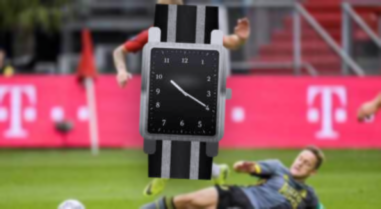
10:20
